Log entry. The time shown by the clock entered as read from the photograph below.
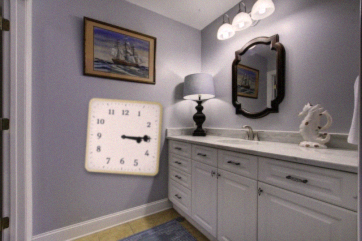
3:15
